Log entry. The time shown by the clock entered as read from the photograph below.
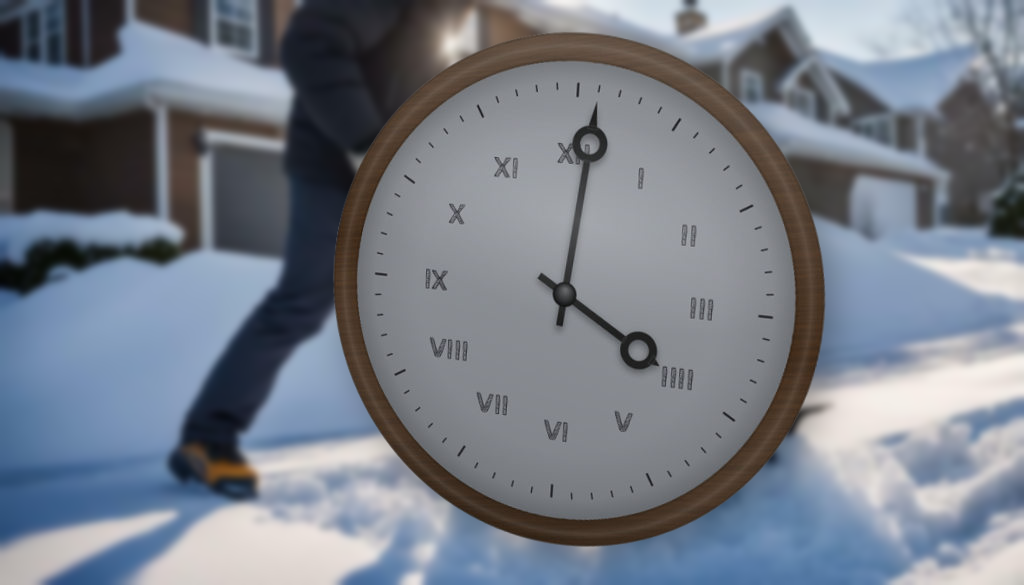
4:01
